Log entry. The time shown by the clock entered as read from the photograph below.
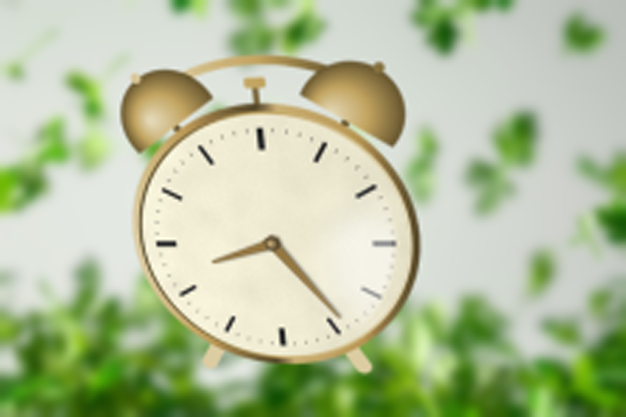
8:24
